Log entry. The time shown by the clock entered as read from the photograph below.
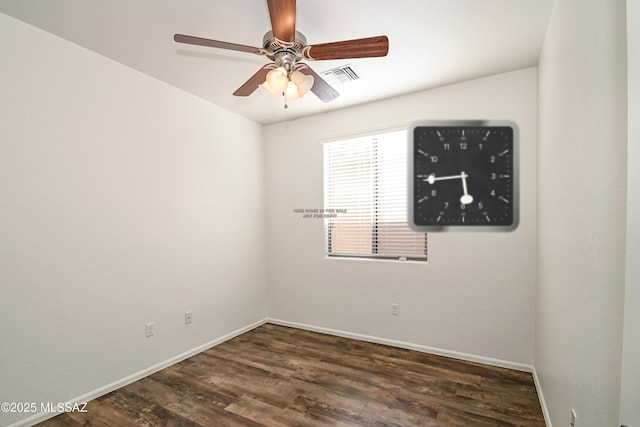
5:44
